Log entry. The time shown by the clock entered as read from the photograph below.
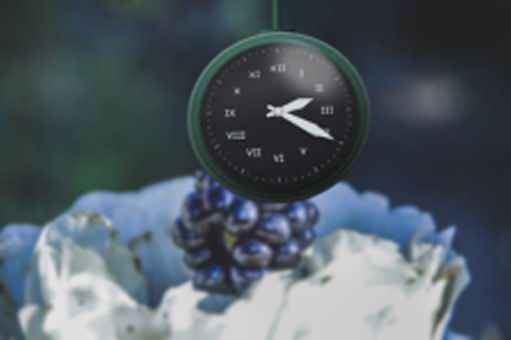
2:20
